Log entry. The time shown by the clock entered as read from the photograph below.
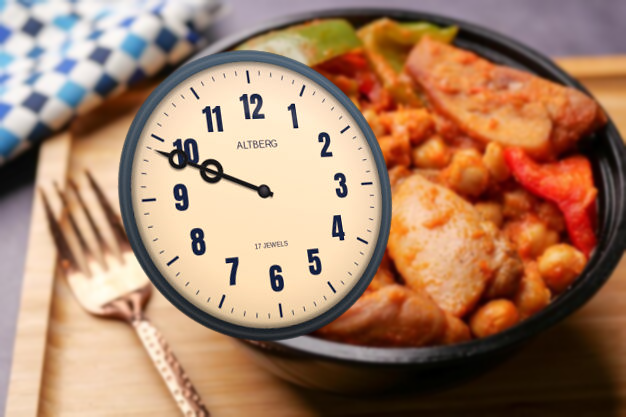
9:49
